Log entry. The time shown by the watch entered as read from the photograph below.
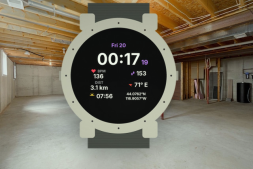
0:17
